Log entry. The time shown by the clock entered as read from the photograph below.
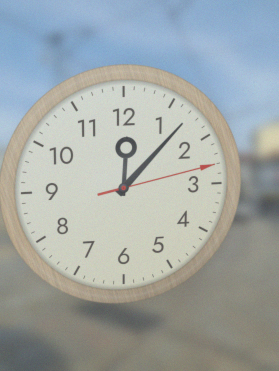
12:07:13
